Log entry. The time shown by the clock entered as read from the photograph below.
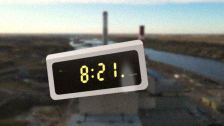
8:21
